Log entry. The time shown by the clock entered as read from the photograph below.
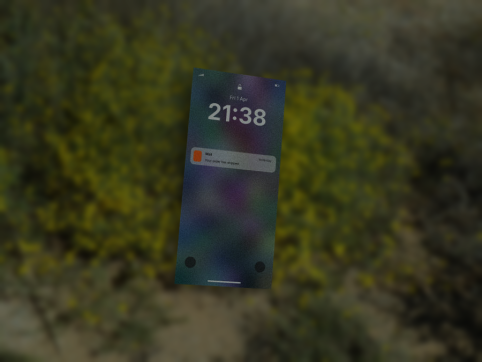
21:38
